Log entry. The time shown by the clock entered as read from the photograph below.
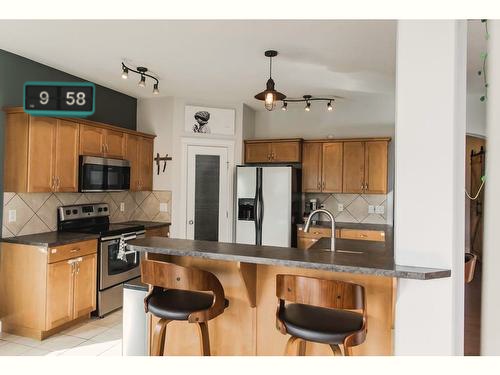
9:58
